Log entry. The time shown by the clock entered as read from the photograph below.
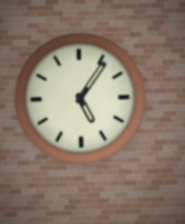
5:06
